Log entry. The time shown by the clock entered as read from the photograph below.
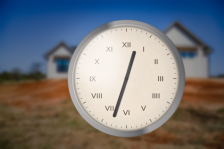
12:33
